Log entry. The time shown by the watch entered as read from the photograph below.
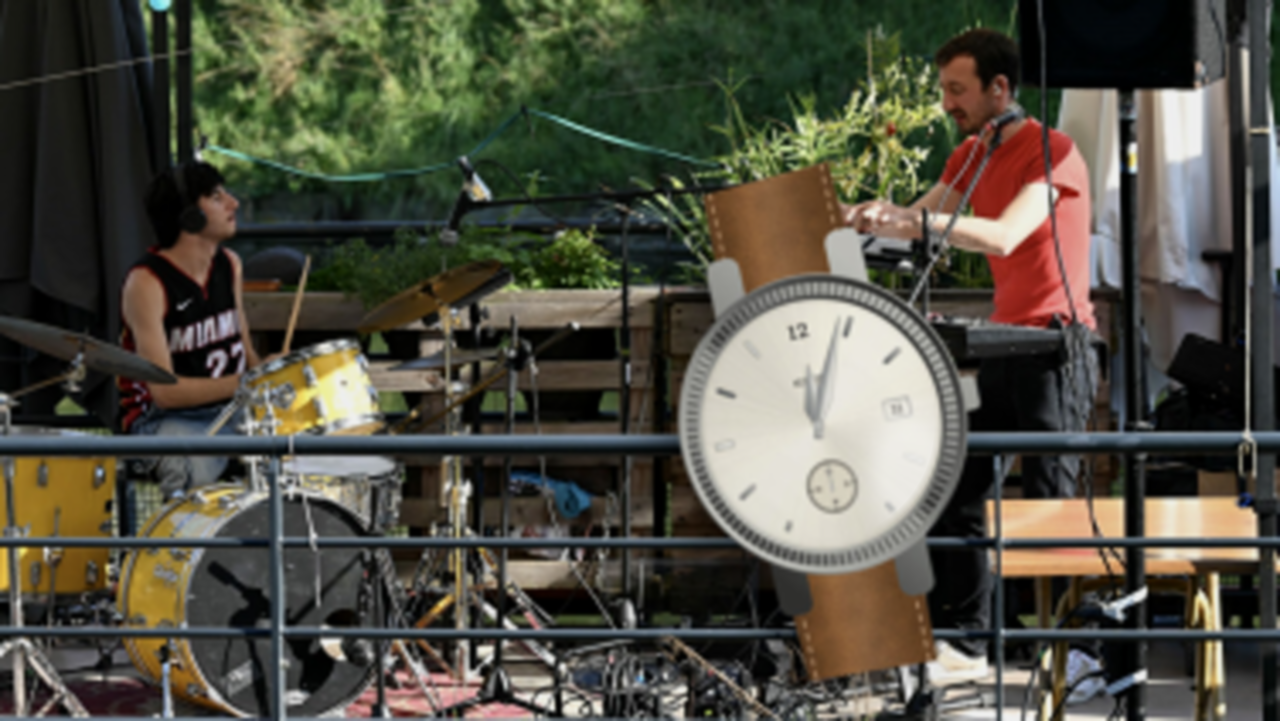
12:04
